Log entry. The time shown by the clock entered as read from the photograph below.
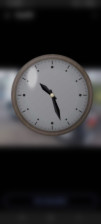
10:27
